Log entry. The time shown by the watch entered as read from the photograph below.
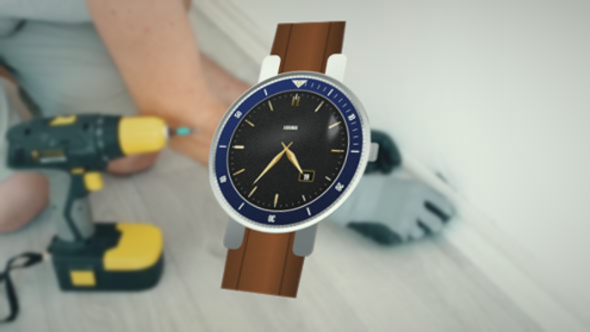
4:36
